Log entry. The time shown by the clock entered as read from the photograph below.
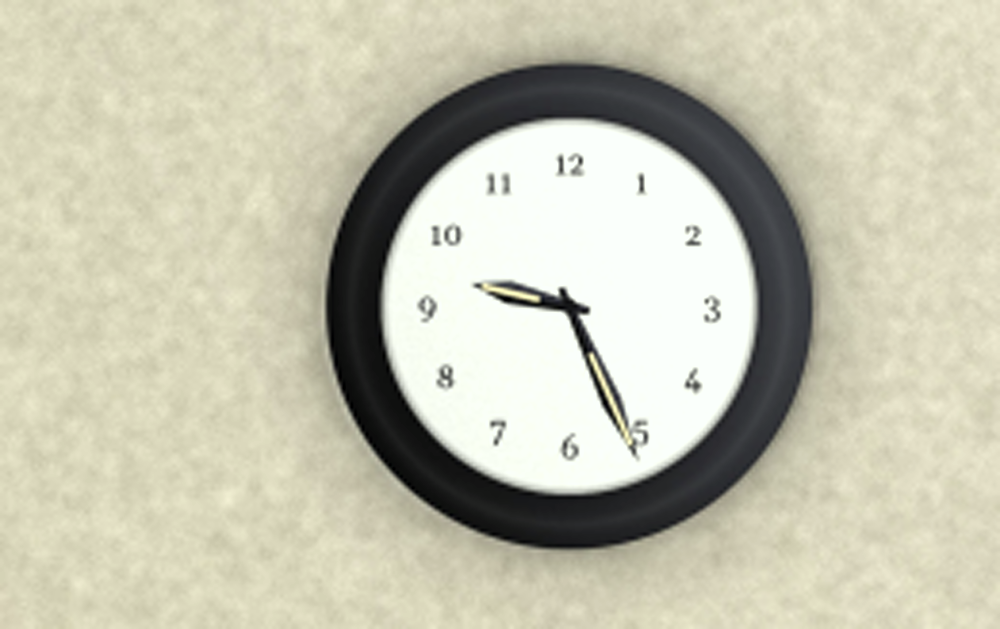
9:26
